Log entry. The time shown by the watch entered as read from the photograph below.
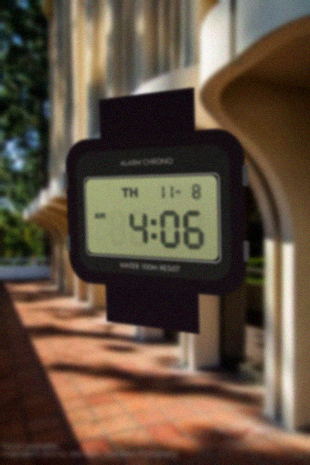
4:06
